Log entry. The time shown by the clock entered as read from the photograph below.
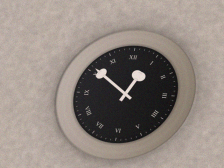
12:51
